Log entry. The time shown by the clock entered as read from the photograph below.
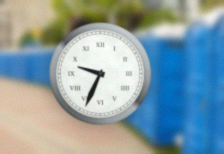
9:34
